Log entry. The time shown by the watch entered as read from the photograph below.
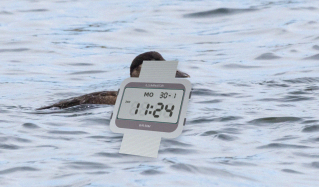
11:24
